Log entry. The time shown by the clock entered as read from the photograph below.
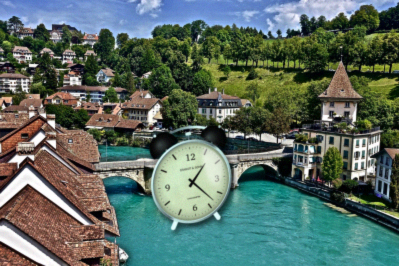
1:23
